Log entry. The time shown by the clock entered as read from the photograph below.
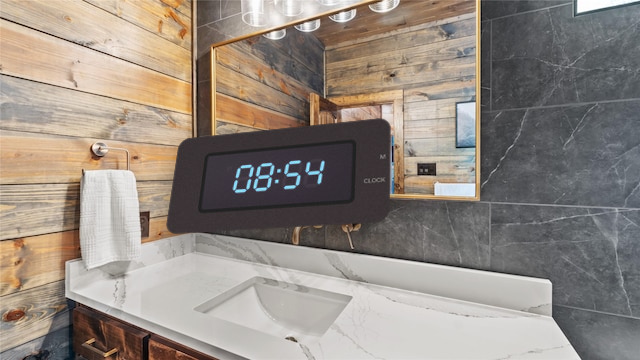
8:54
